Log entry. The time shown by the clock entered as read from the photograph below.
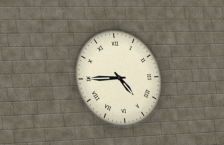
4:45
